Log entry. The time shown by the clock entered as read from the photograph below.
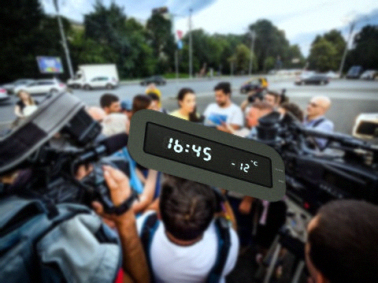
16:45
